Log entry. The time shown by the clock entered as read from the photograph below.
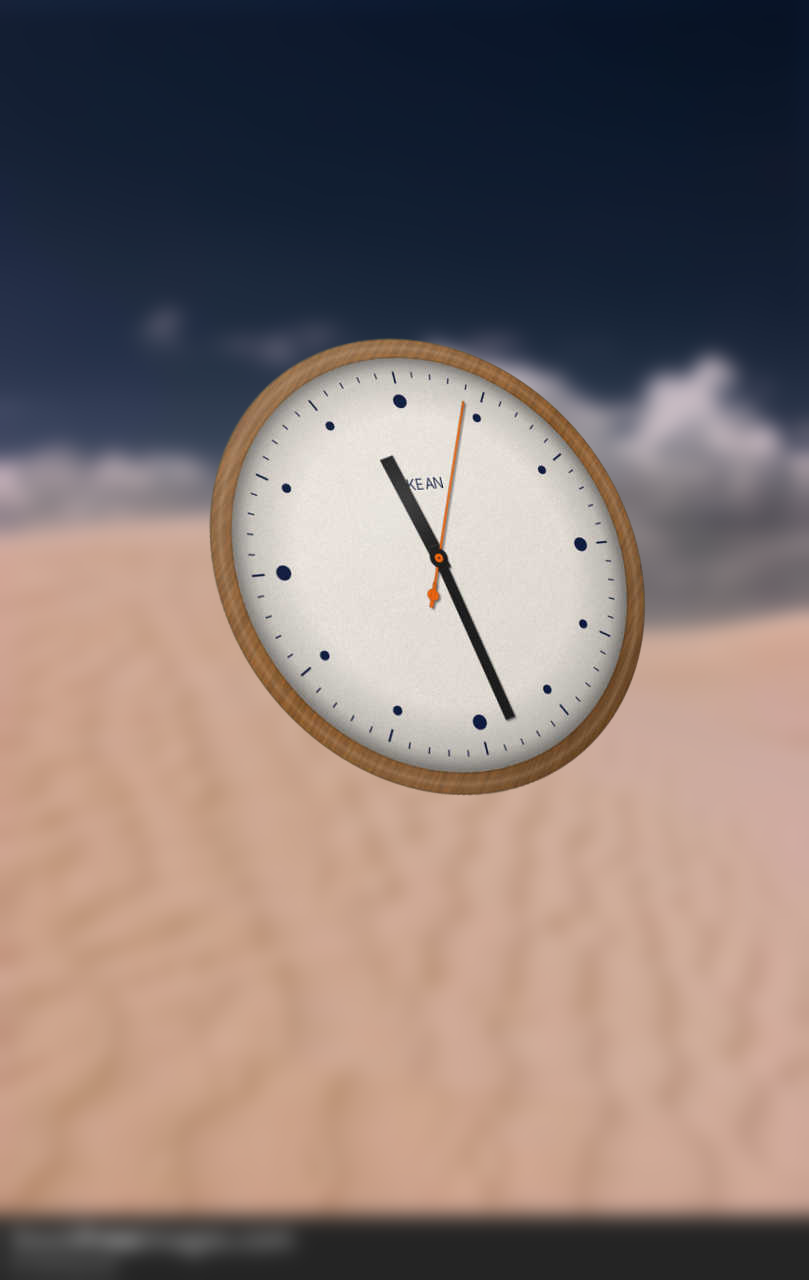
11:28:04
